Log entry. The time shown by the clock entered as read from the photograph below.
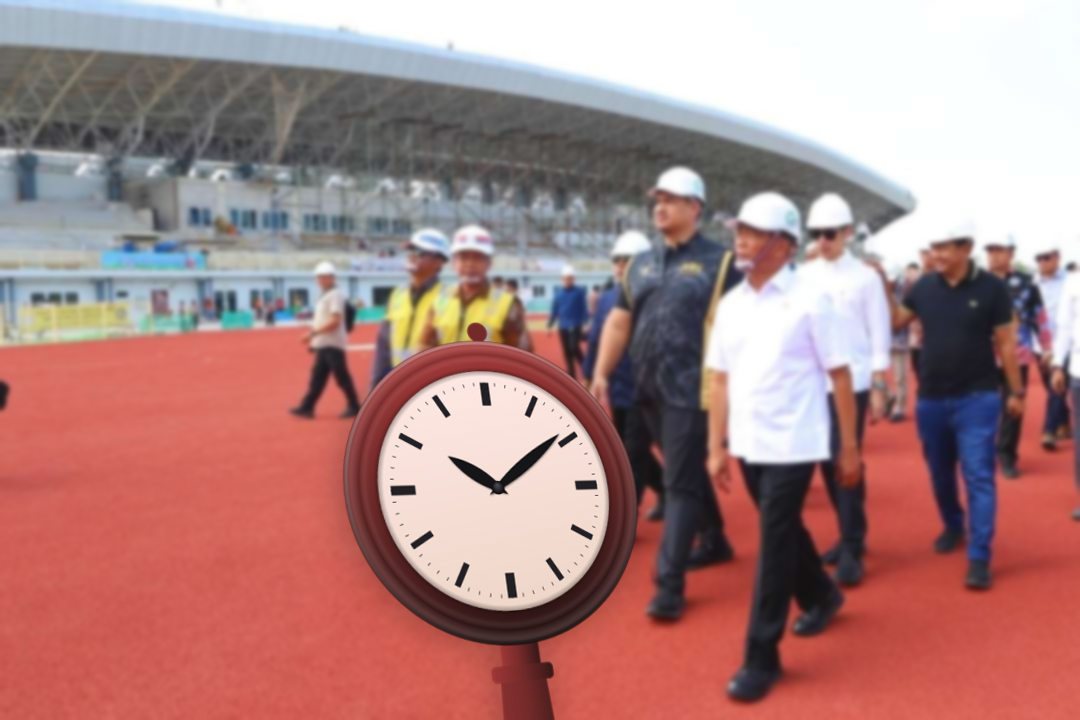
10:09
